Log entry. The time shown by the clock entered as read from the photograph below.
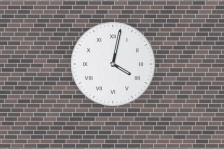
4:02
